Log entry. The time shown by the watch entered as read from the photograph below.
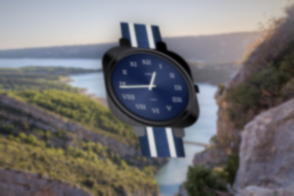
12:44
